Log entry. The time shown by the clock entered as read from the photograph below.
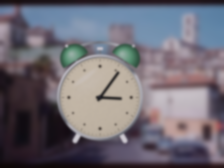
3:06
